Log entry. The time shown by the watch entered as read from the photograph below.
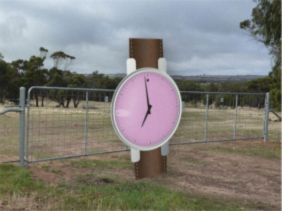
6:59
